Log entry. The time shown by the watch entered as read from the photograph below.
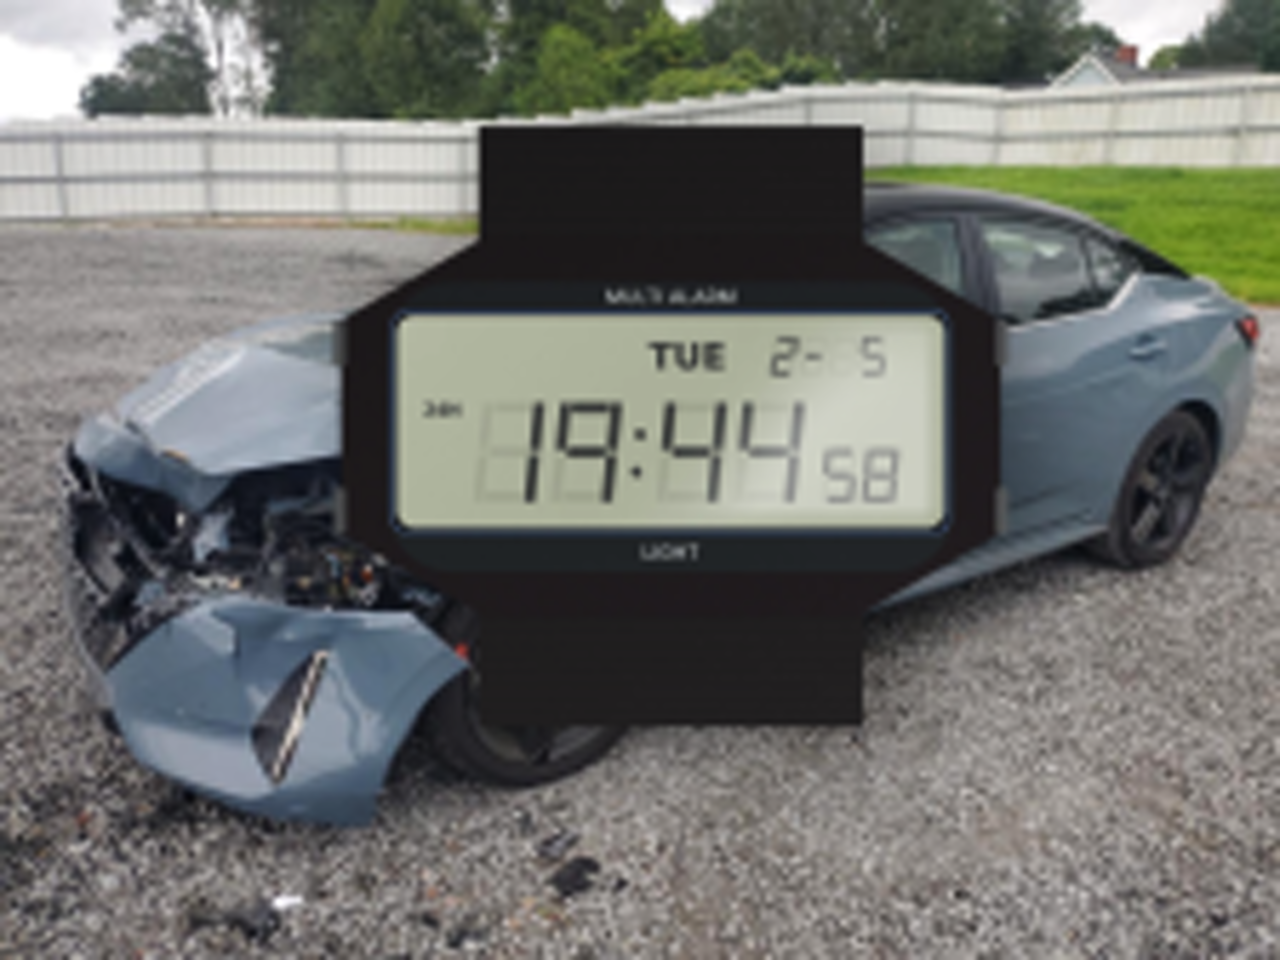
19:44:58
